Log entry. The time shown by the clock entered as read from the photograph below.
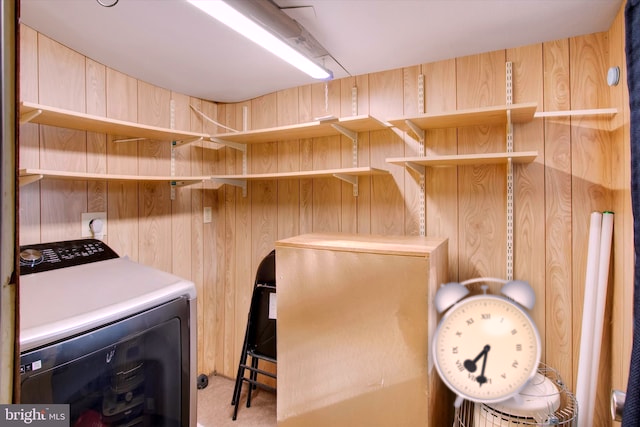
7:32
